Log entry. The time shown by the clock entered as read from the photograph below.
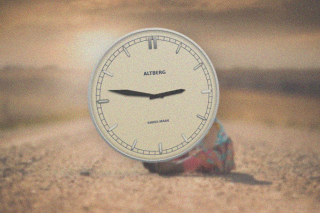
2:47
